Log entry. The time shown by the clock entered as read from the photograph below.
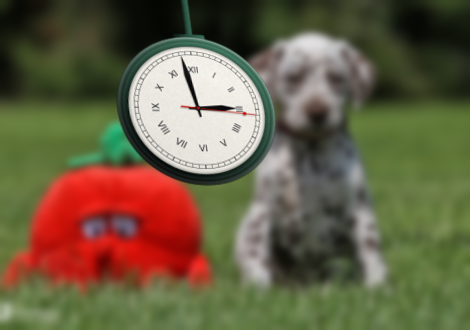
2:58:16
